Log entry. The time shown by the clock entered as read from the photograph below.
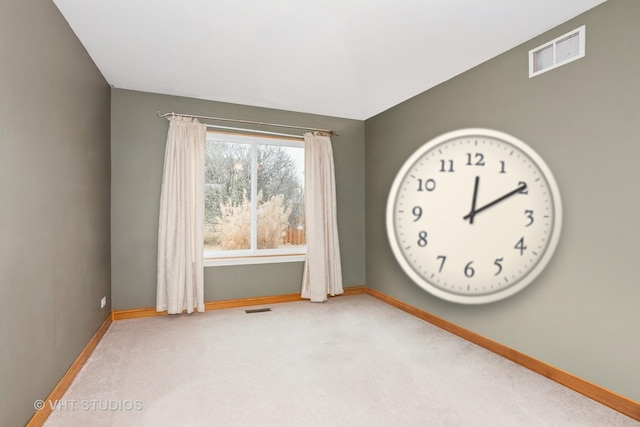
12:10
